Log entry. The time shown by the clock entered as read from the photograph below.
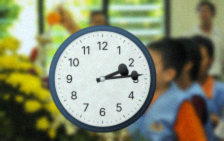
2:14
